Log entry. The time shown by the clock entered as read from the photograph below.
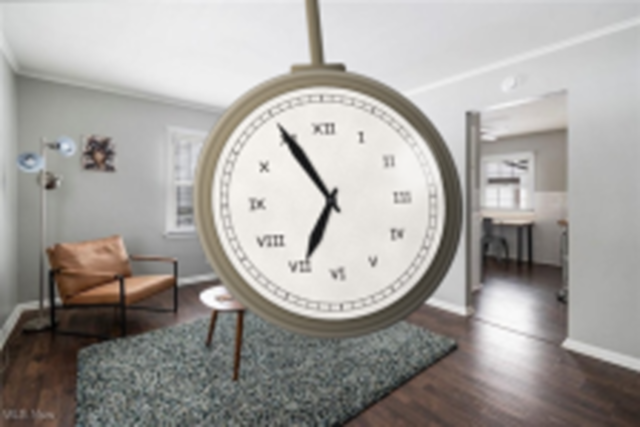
6:55
